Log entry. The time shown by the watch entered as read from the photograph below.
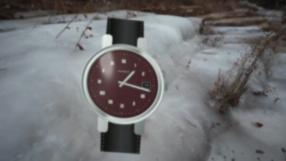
1:17
